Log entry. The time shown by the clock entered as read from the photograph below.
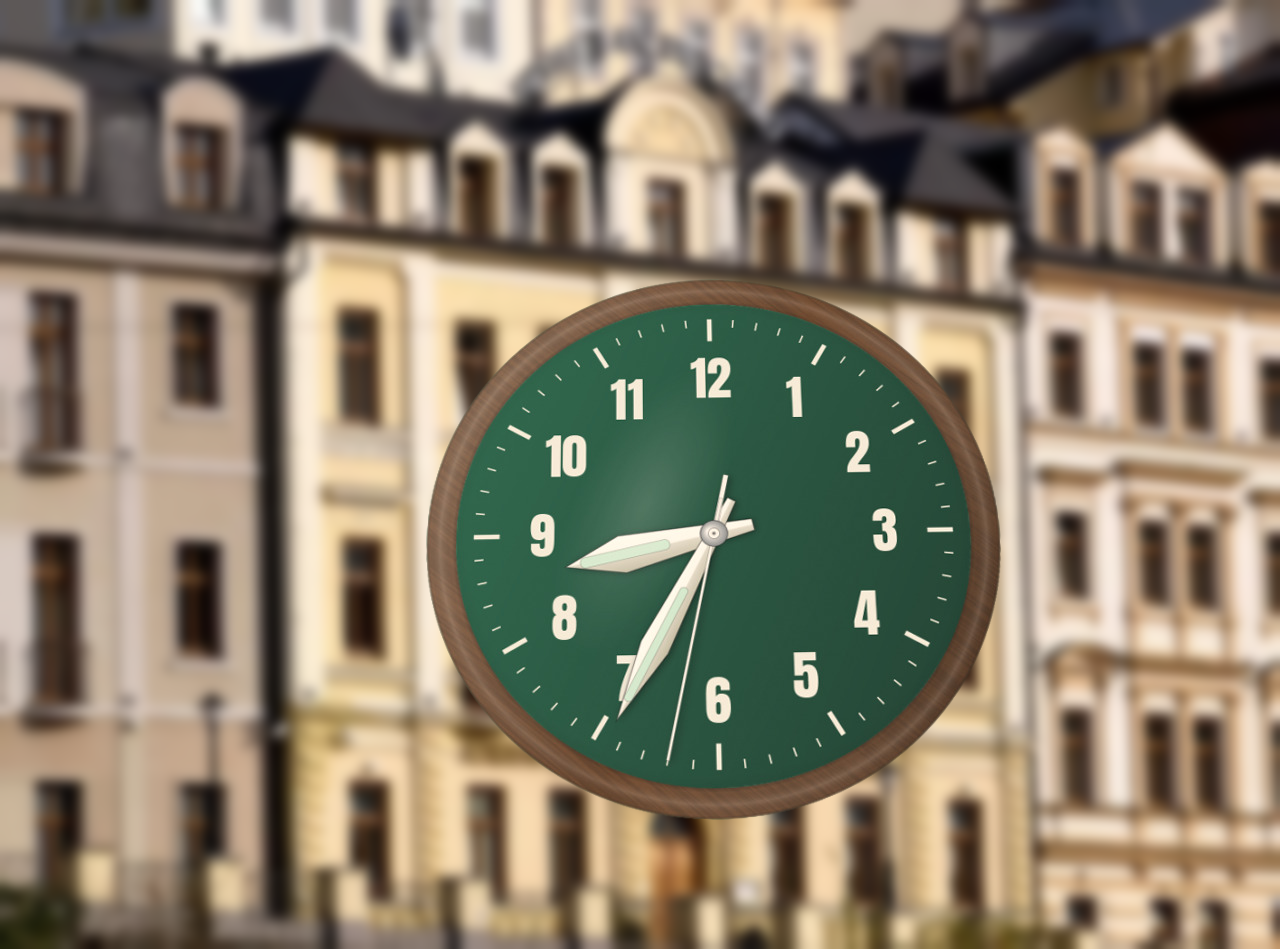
8:34:32
